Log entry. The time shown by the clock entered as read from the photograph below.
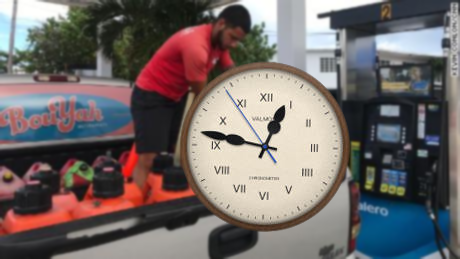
12:46:54
